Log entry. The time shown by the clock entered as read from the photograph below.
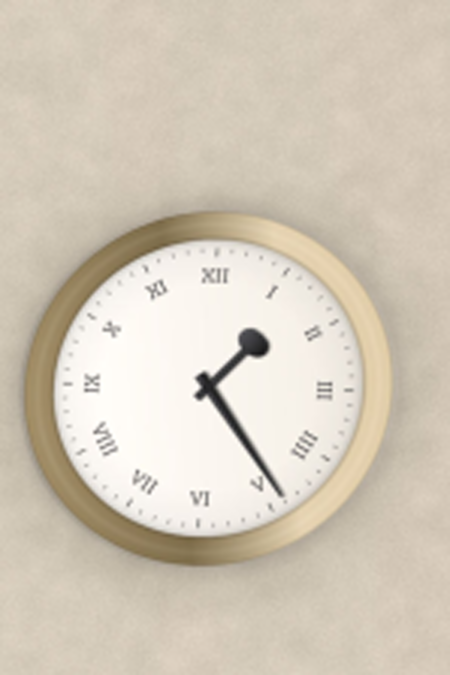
1:24
